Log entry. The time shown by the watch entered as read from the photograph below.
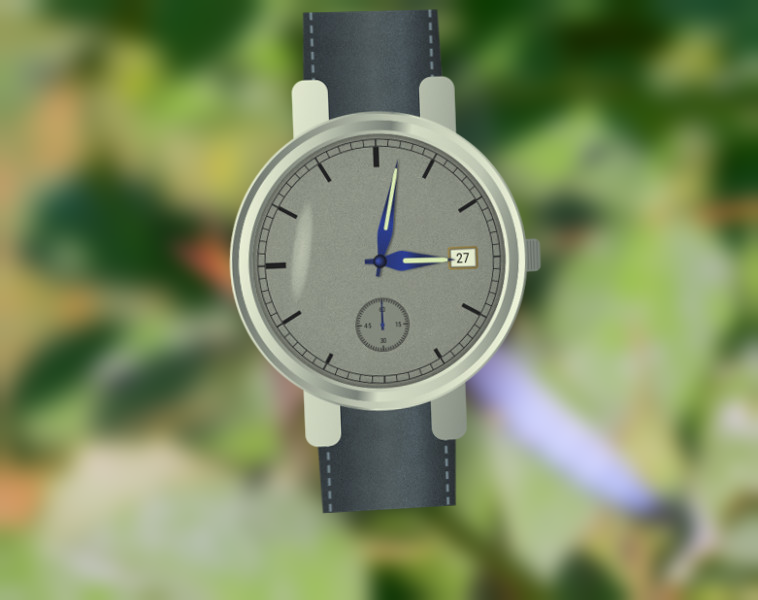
3:02
